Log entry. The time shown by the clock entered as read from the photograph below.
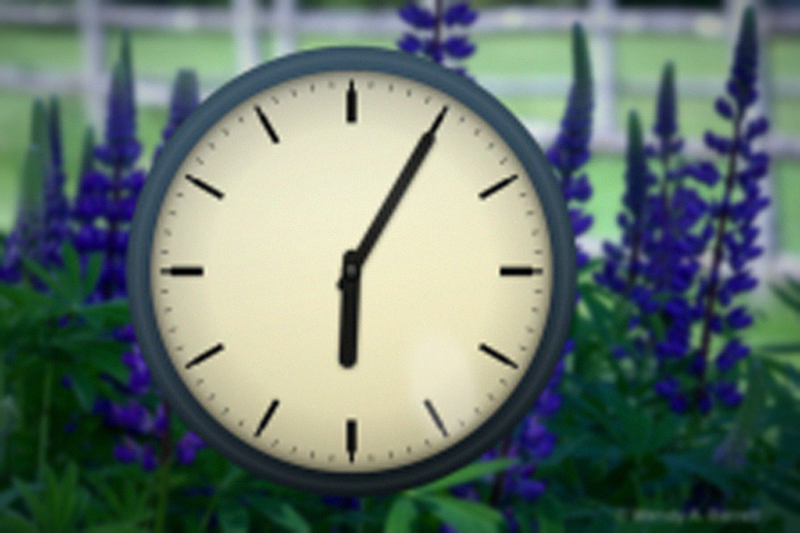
6:05
